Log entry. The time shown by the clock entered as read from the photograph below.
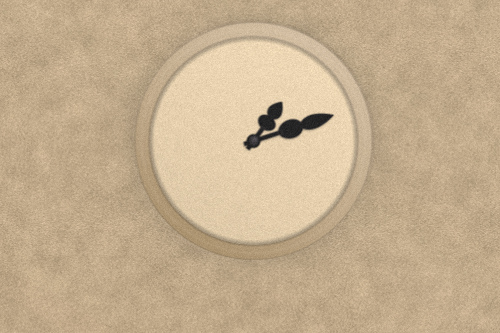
1:12
